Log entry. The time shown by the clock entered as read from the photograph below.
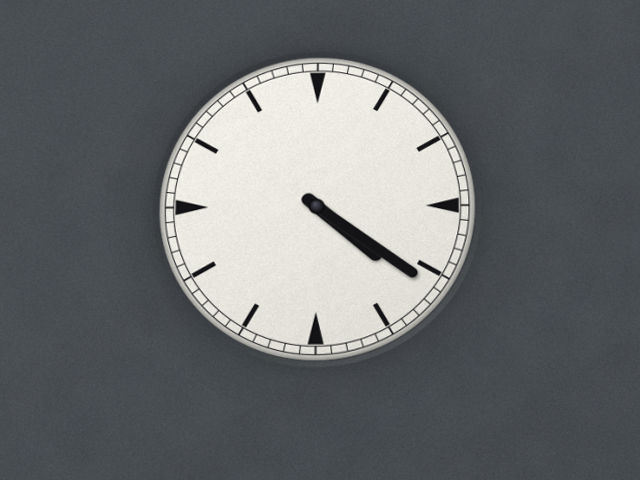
4:21
